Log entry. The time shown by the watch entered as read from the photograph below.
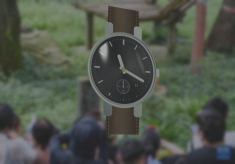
11:19
